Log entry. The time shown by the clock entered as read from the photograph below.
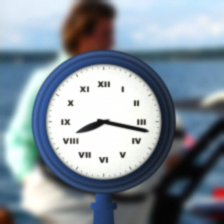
8:17
